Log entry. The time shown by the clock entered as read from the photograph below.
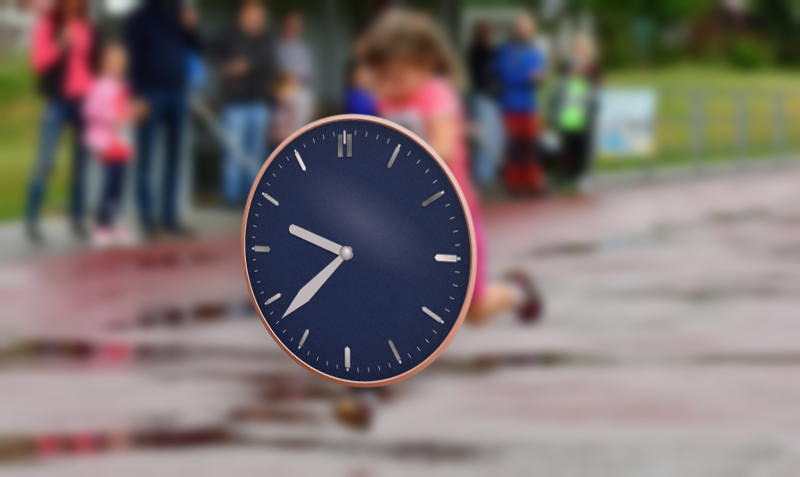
9:38
